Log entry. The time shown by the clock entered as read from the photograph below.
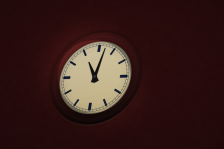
11:02
